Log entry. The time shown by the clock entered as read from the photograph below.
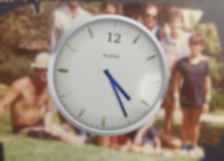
4:25
